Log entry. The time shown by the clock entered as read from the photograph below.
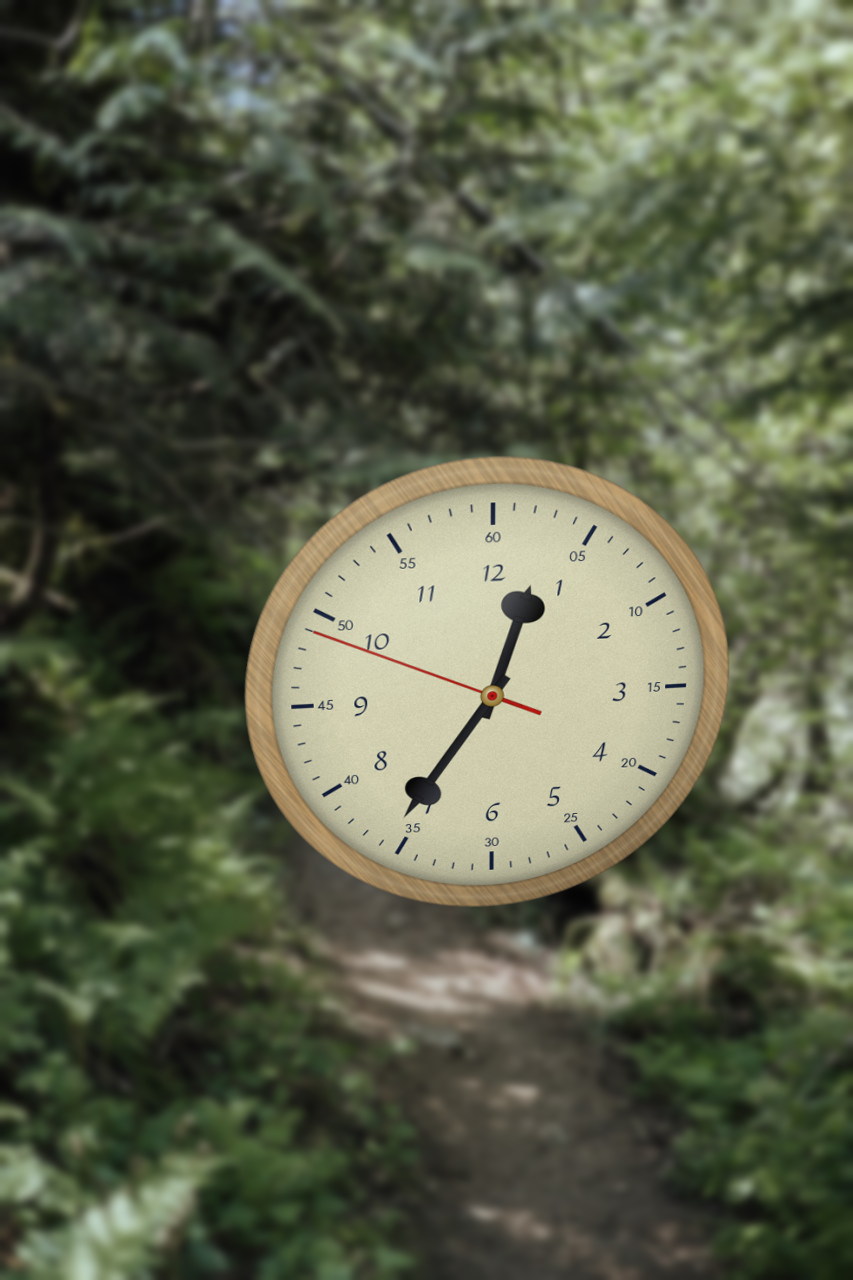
12:35:49
